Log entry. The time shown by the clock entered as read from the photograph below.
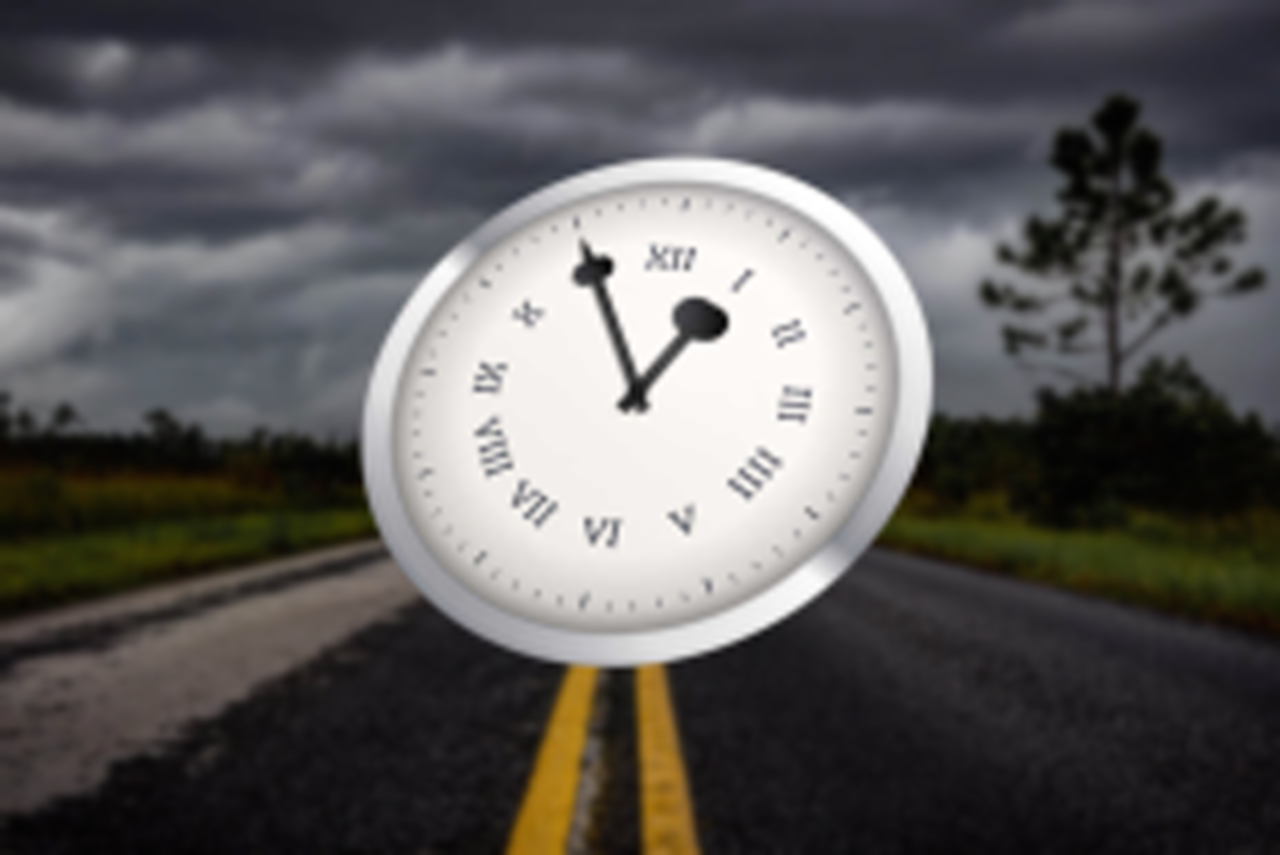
12:55
